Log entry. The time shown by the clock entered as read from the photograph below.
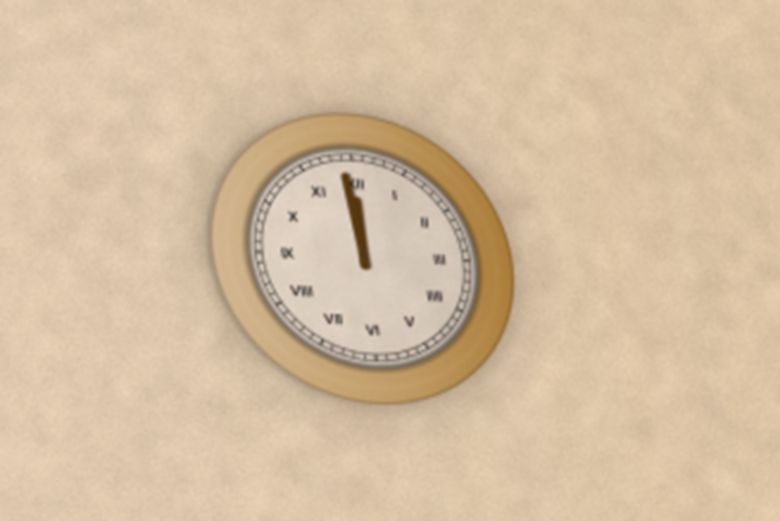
11:59
